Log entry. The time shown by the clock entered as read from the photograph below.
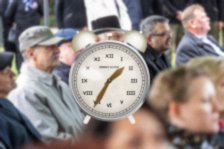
1:35
